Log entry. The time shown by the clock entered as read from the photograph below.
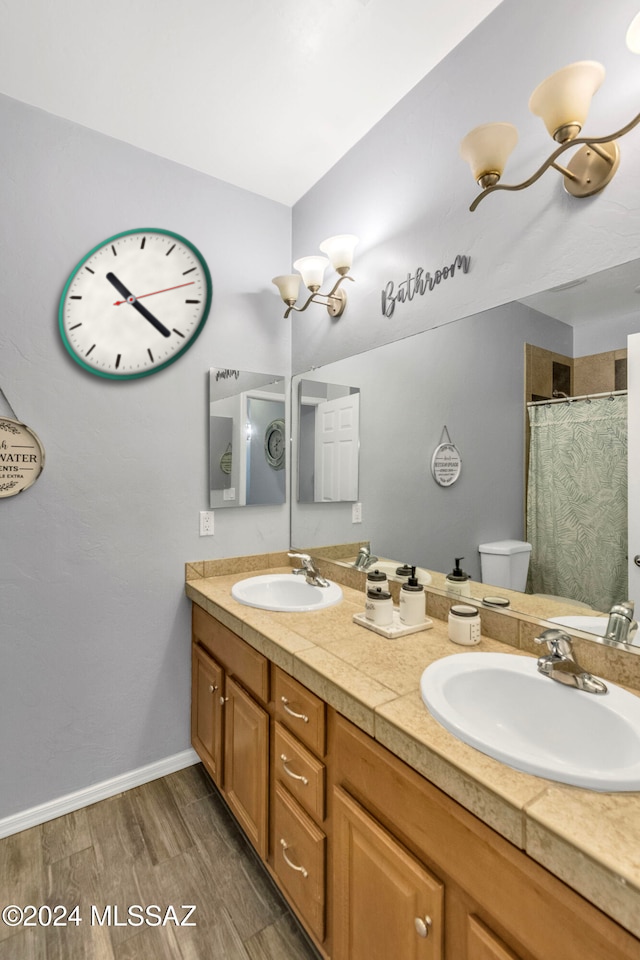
10:21:12
